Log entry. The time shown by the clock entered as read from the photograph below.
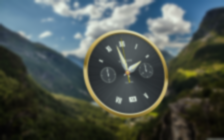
1:58
